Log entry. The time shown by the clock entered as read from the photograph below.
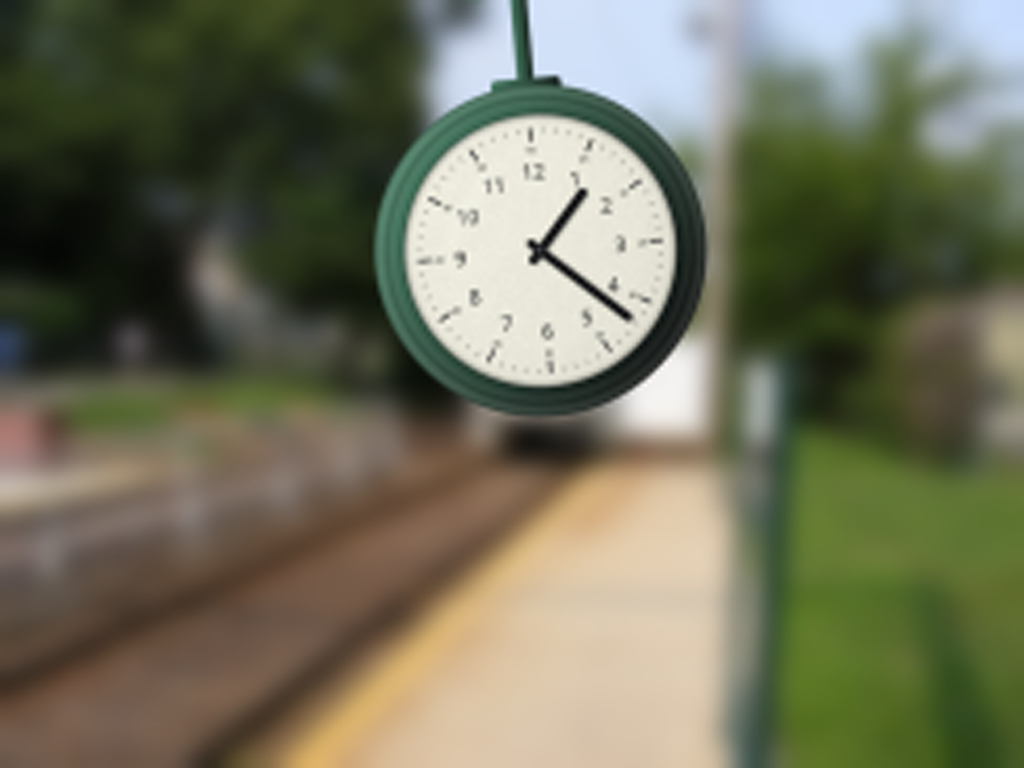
1:22
